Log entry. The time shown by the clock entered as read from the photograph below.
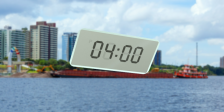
4:00
